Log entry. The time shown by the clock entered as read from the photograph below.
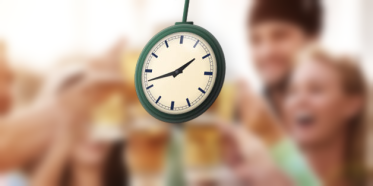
1:42
